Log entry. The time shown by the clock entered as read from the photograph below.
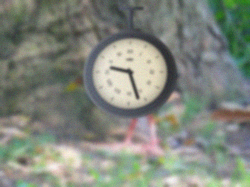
9:27
